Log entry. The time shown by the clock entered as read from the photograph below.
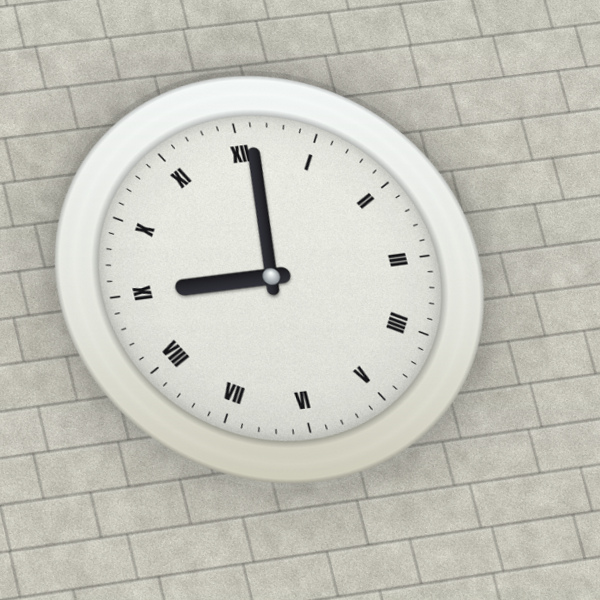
9:01
